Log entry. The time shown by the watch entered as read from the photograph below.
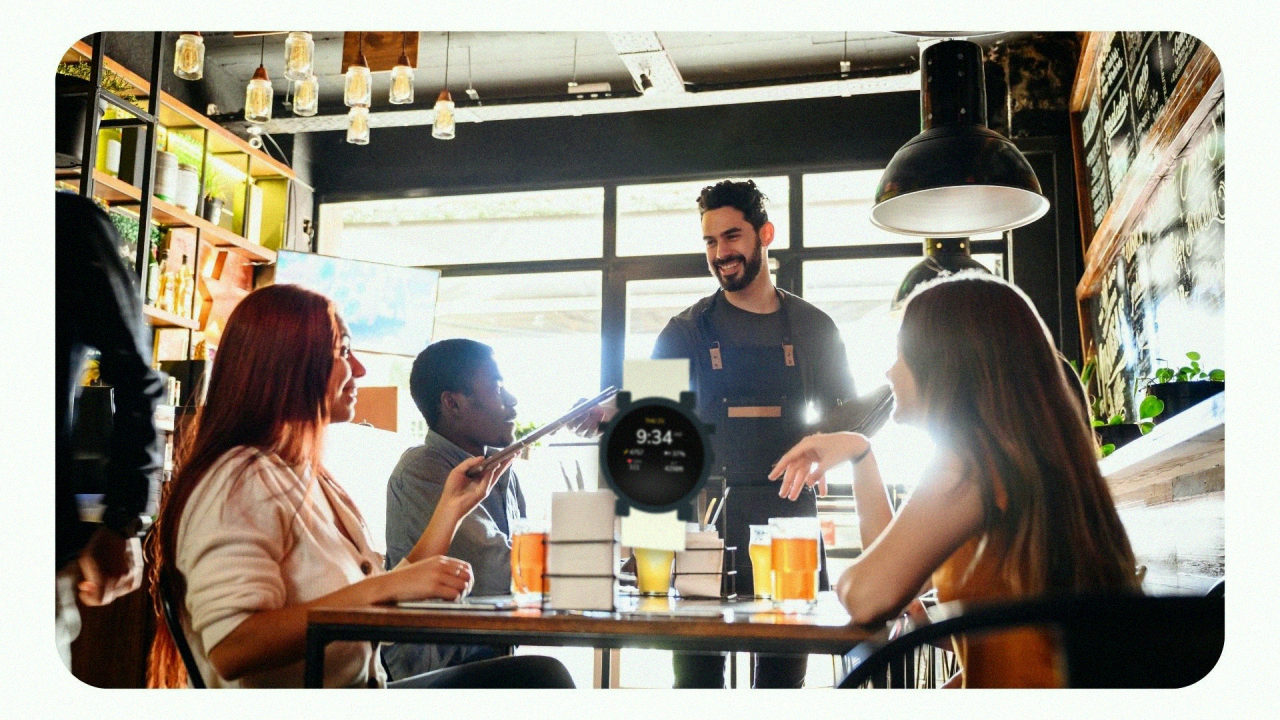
9:34
